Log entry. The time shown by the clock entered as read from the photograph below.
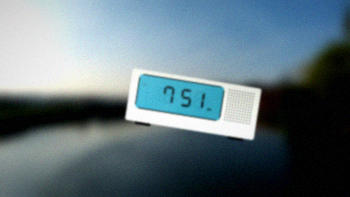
7:51
